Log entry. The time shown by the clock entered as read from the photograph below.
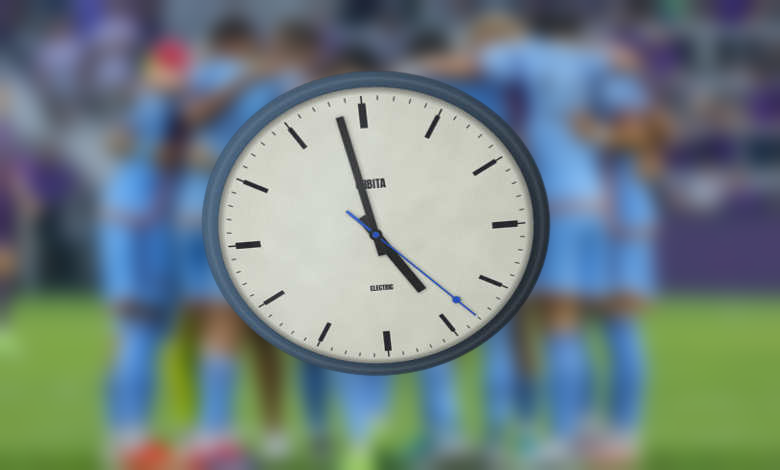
4:58:23
